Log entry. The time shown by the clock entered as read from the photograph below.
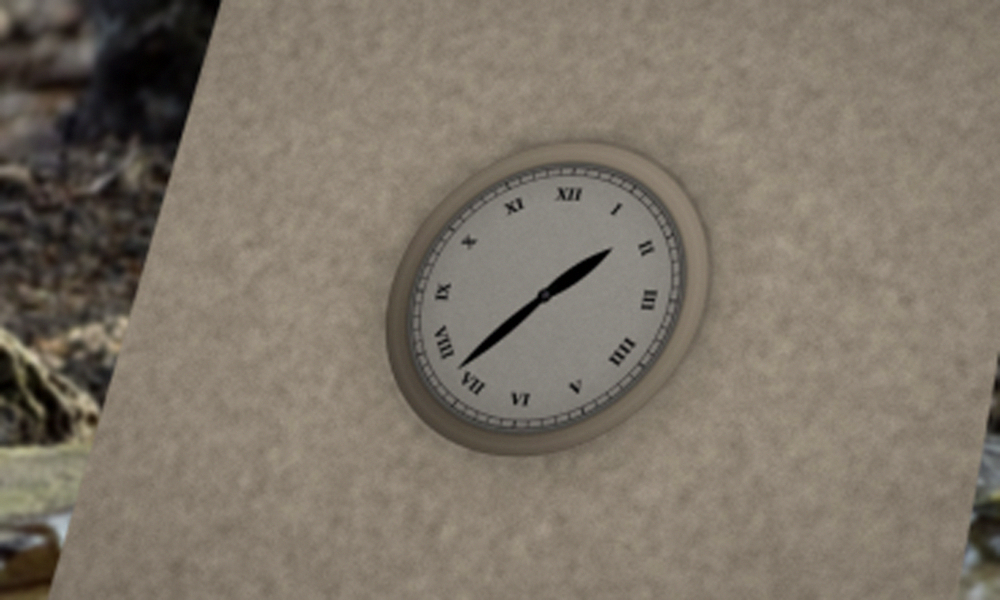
1:37
